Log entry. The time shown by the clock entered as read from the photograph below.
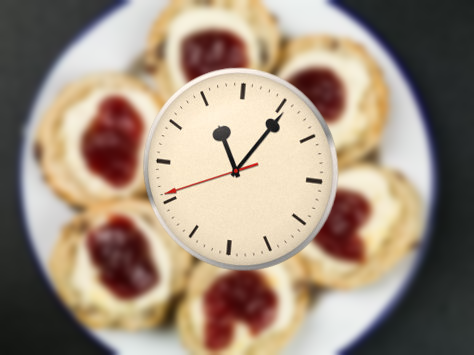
11:05:41
